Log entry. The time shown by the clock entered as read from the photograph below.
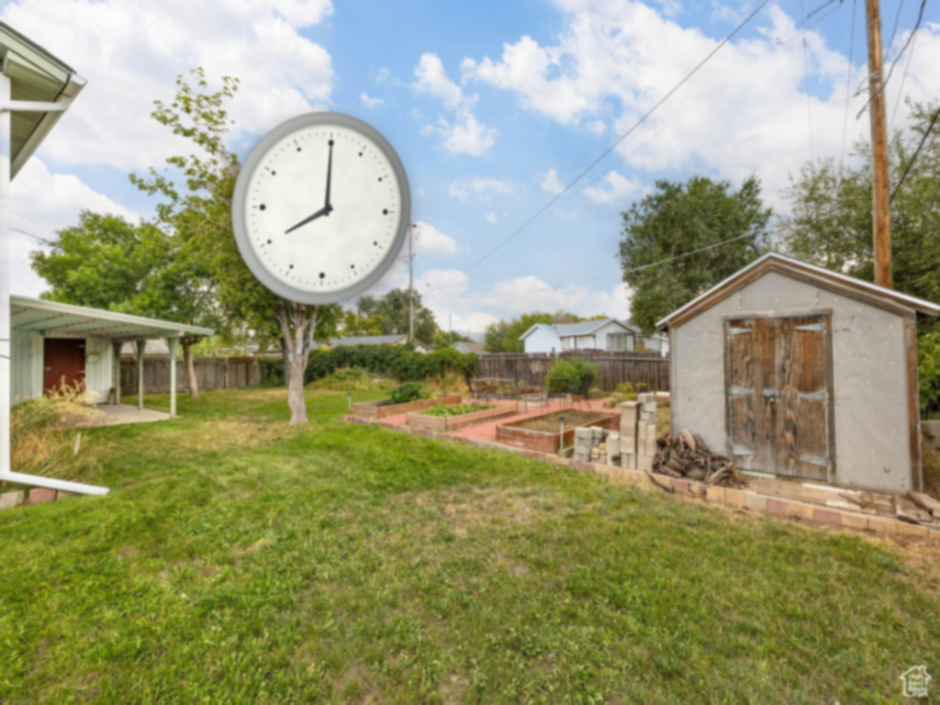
8:00
